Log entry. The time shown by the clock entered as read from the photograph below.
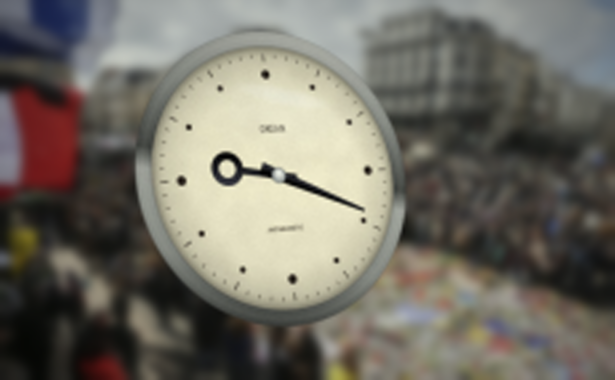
9:19
